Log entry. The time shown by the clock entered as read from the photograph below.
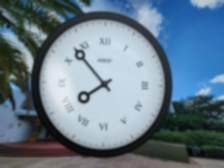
7:53
